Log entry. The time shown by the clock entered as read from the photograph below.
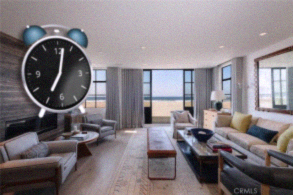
7:02
